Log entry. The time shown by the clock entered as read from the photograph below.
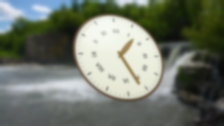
1:26
